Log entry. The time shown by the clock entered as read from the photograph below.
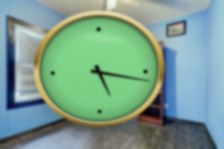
5:17
